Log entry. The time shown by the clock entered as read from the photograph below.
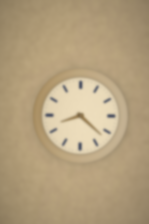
8:22
